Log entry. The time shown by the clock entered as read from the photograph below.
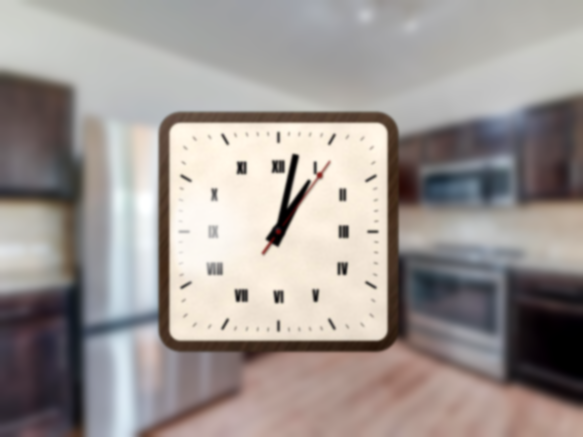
1:02:06
